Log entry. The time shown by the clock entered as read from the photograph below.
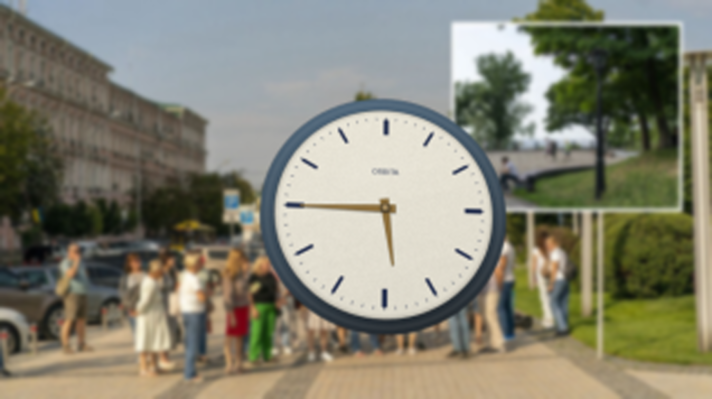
5:45
